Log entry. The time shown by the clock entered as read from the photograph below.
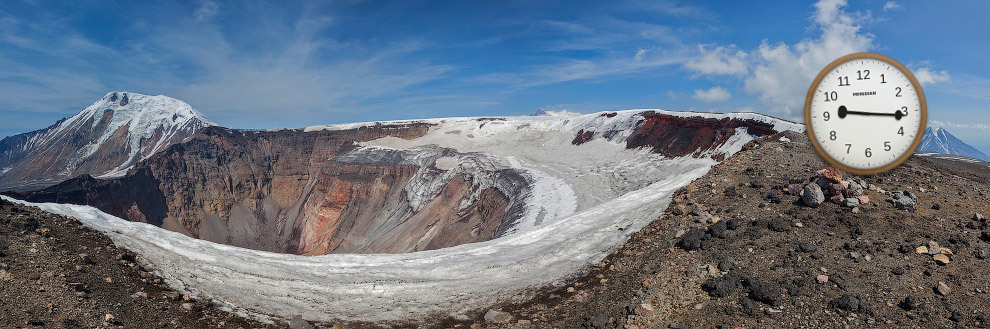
9:16
